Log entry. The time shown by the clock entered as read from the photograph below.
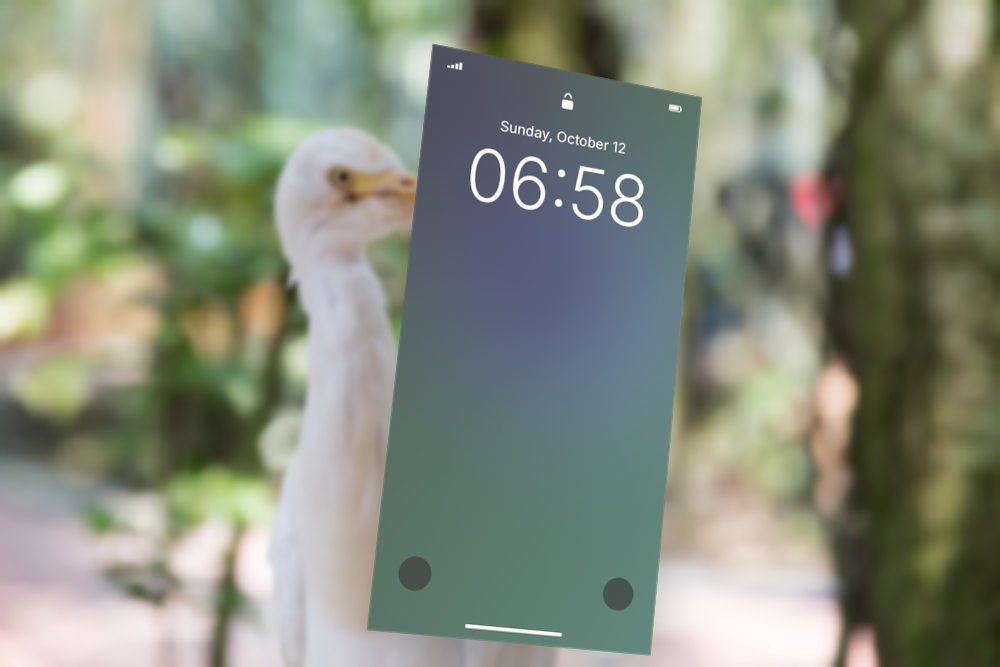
6:58
